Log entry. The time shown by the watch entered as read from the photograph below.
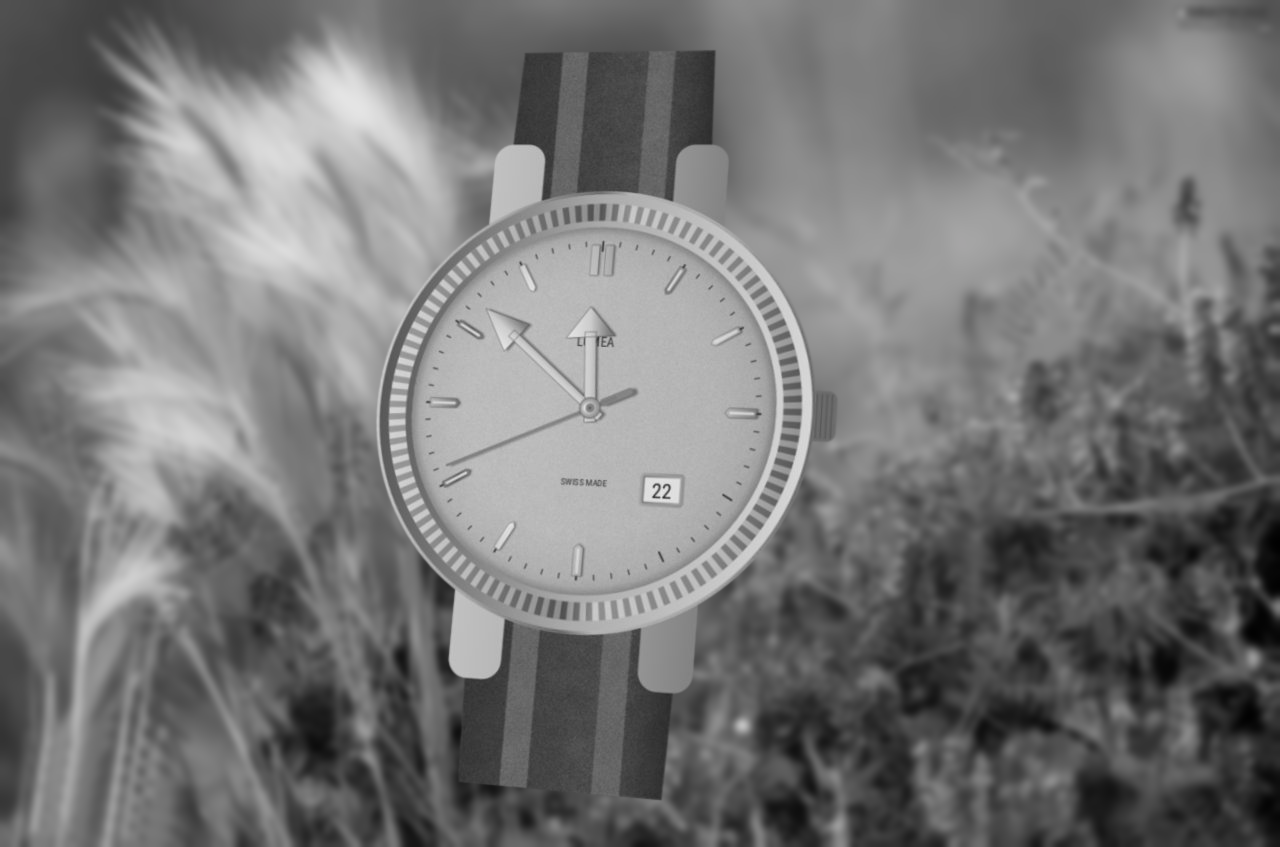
11:51:41
